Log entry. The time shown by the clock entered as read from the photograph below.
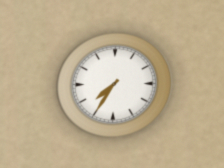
7:35
